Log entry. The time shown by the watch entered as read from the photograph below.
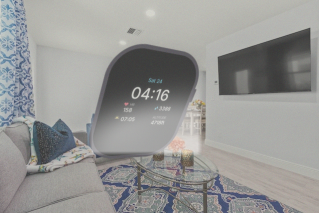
4:16
